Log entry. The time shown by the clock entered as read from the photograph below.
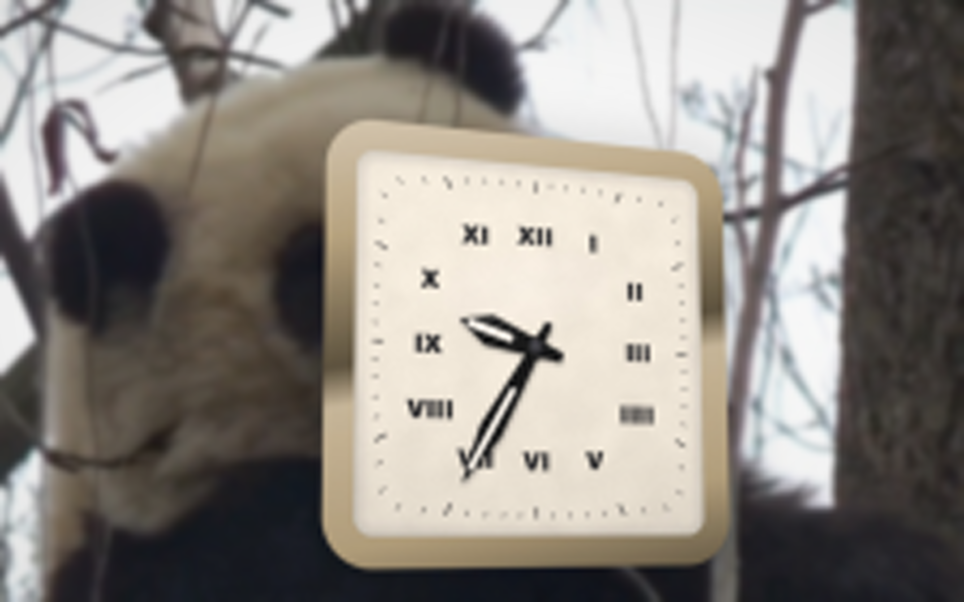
9:35
